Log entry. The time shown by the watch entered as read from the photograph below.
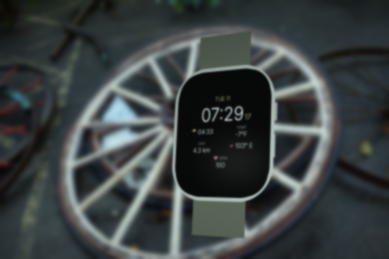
7:29
